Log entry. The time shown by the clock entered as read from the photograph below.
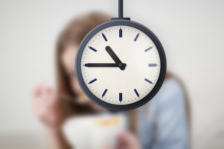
10:45
